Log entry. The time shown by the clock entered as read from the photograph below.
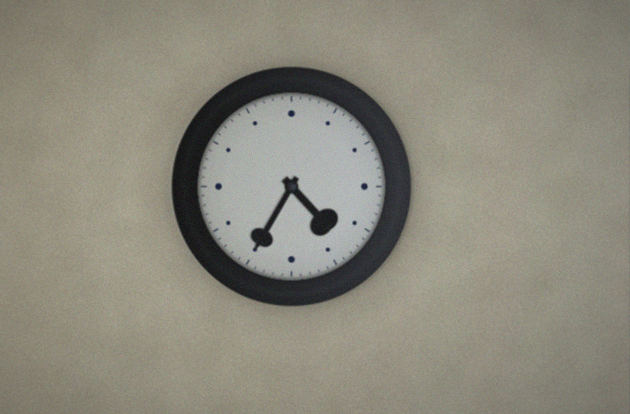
4:35
